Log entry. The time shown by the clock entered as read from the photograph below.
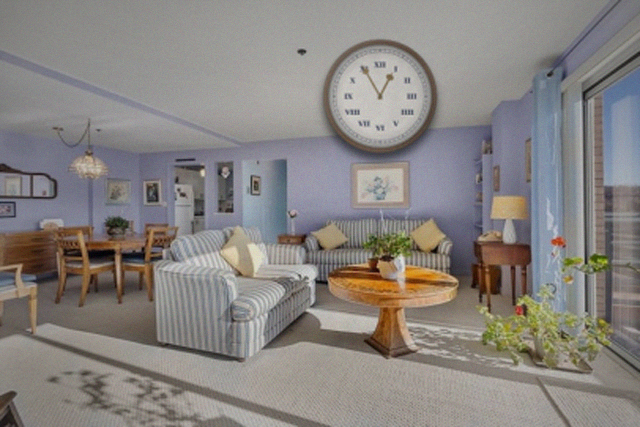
12:55
